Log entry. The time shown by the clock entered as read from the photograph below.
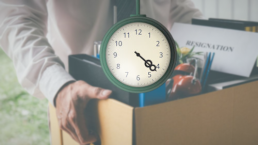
4:22
